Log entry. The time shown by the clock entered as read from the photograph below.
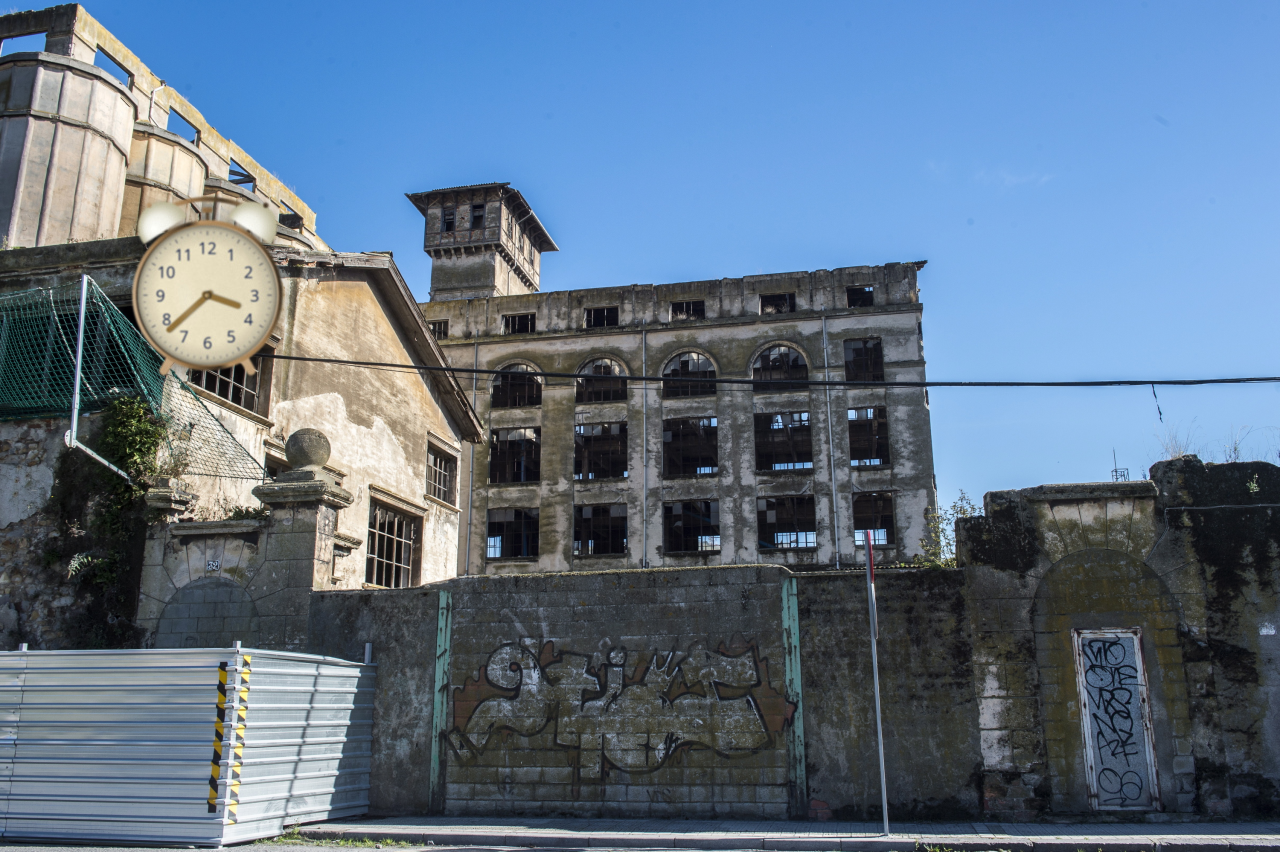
3:38
